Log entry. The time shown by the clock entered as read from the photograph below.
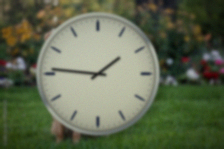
1:46
